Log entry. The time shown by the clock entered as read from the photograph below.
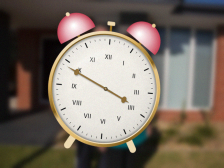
3:49
